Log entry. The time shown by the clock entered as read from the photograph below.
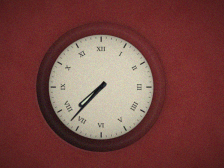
7:37
